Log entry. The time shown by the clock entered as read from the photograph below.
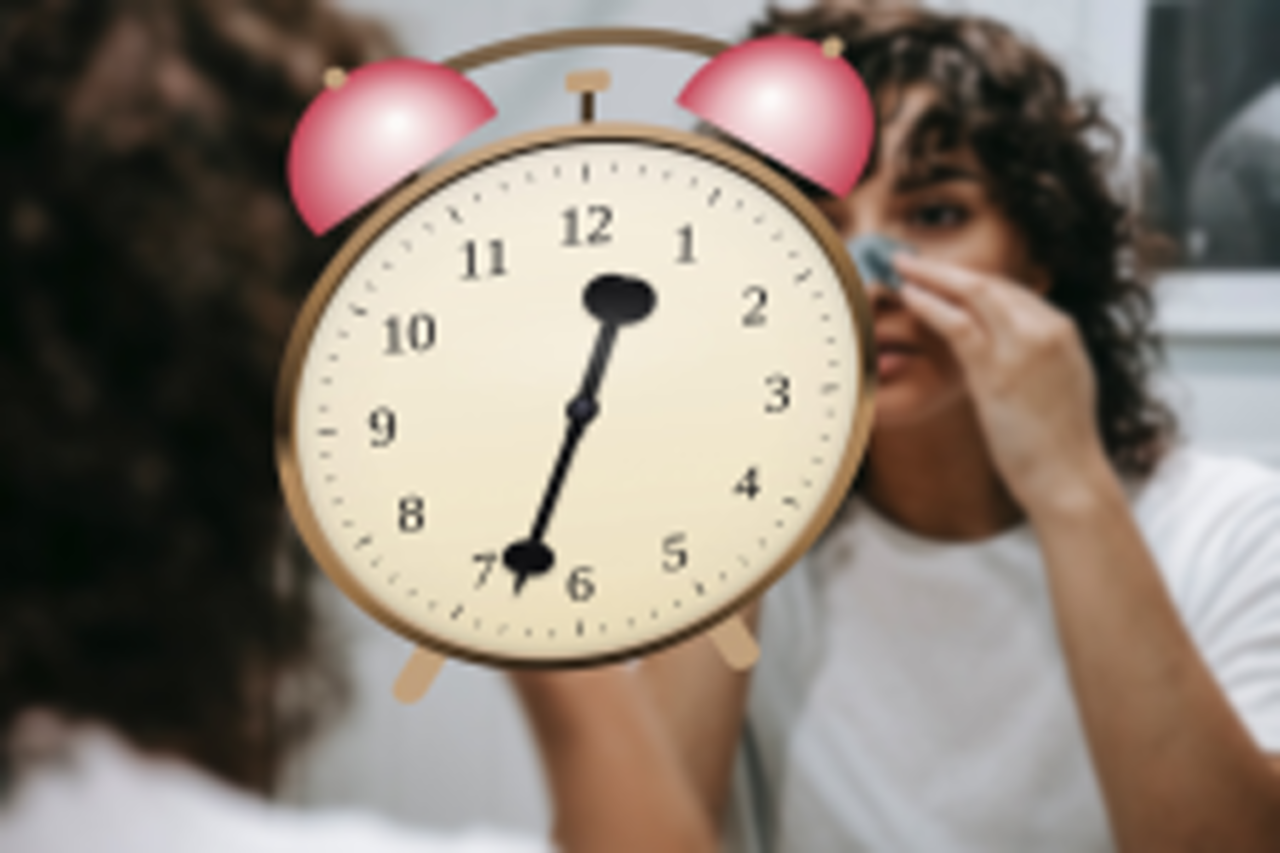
12:33
